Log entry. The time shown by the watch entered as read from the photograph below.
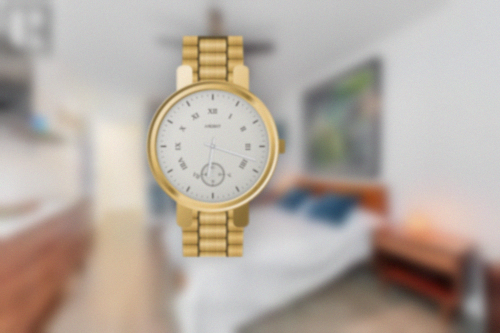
6:18
